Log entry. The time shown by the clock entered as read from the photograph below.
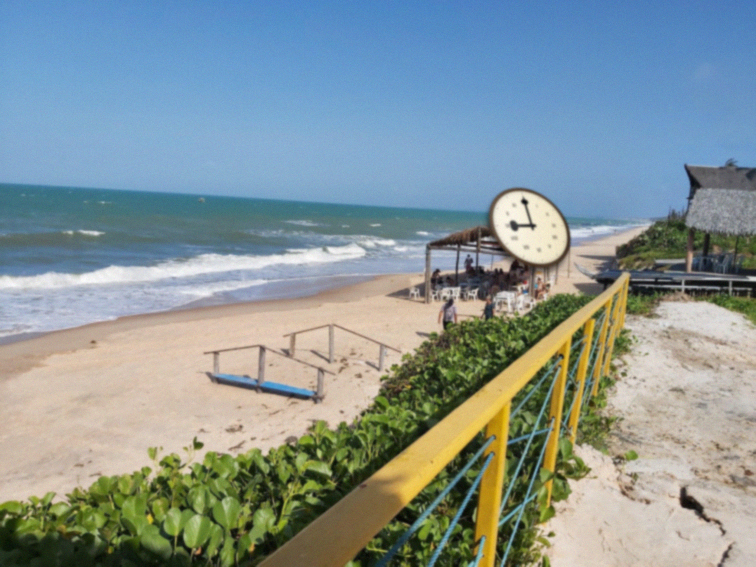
9:00
